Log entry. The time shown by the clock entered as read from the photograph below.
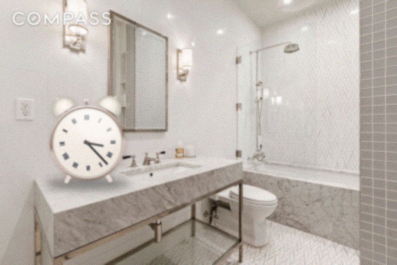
3:23
